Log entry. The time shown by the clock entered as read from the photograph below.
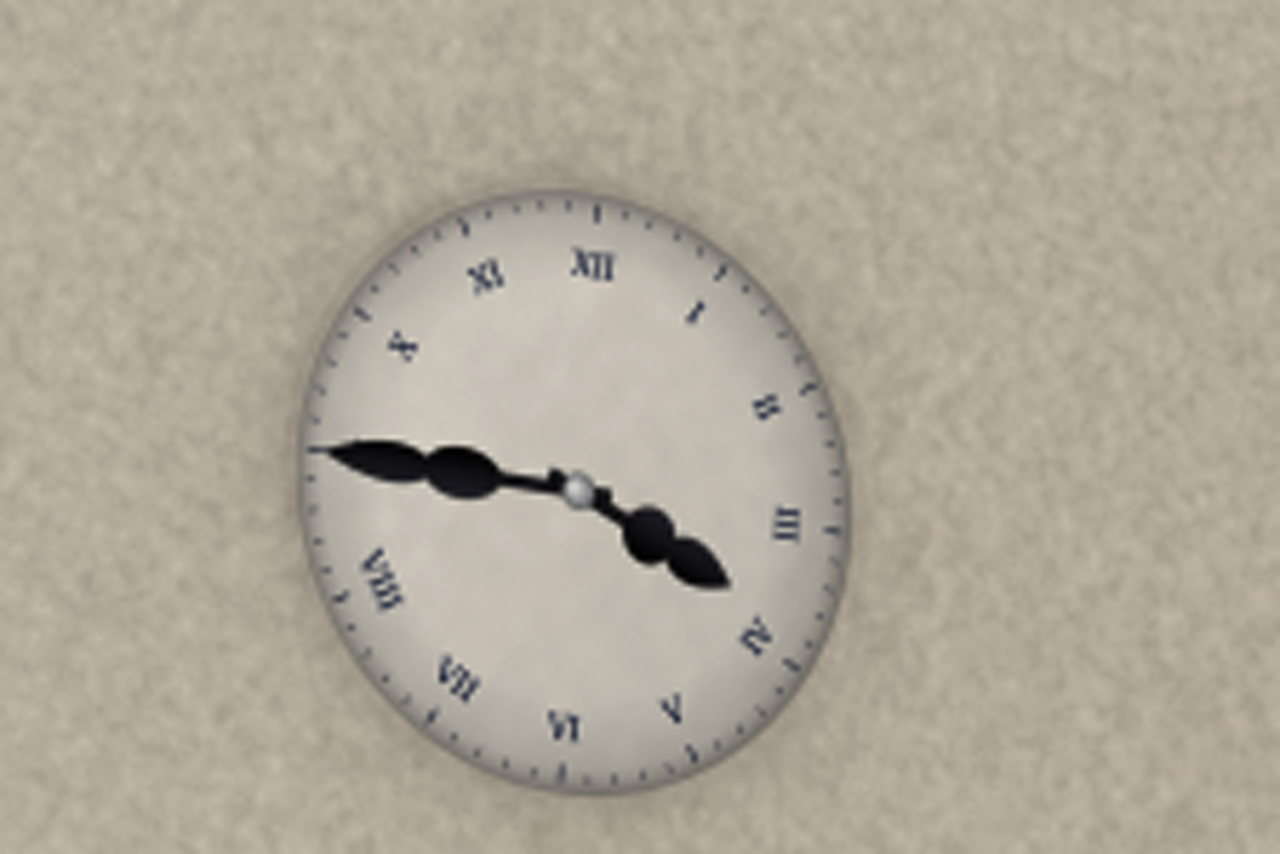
3:45
